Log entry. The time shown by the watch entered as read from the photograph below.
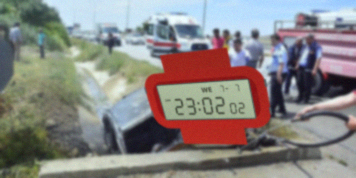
23:02:02
